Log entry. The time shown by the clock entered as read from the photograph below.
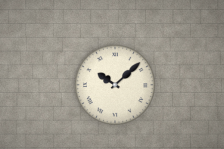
10:08
